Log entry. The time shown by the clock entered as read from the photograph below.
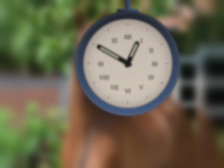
12:50
